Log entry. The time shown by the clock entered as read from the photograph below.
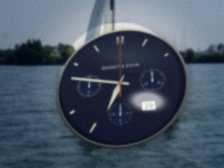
6:47
